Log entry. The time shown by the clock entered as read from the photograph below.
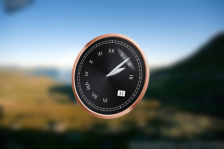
2:08
